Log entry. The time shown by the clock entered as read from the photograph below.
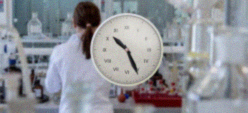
10:26
